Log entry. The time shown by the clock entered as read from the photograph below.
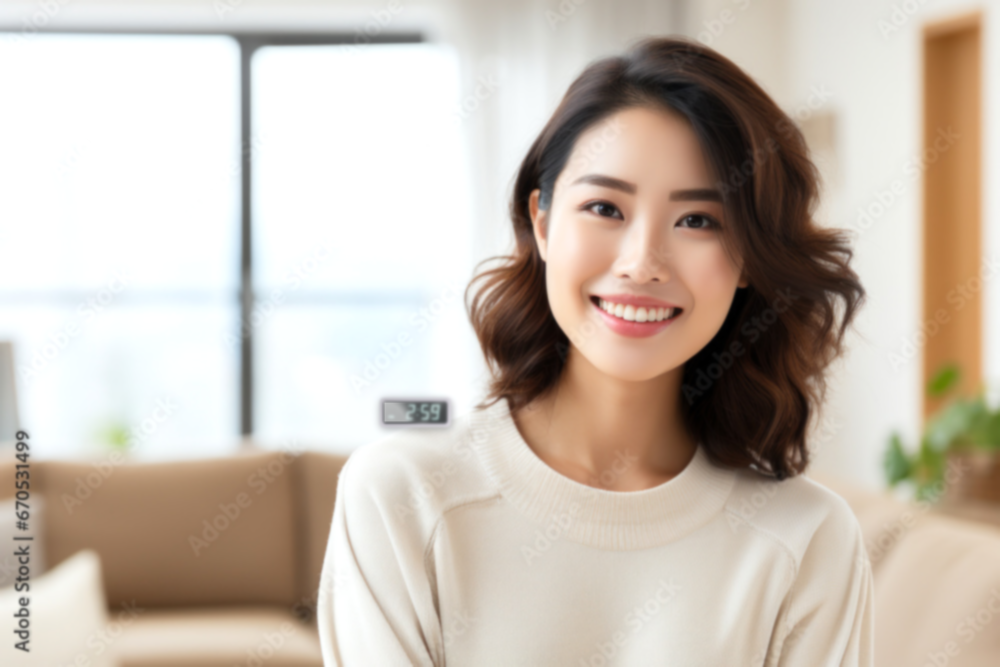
2:59
